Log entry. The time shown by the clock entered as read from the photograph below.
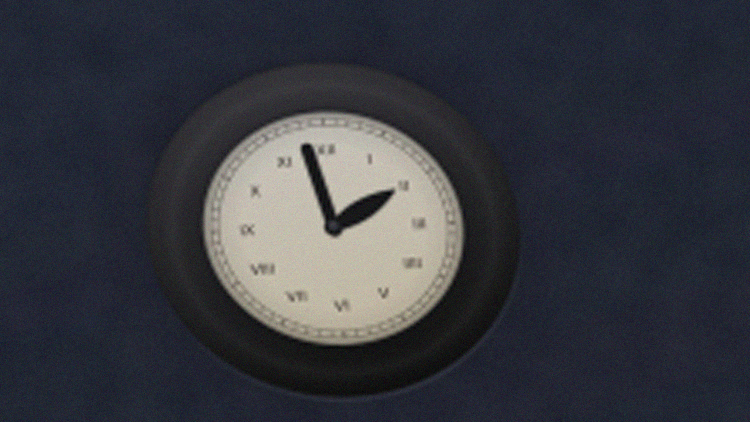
1:58
